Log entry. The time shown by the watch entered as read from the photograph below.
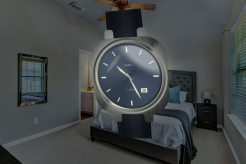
10:26
